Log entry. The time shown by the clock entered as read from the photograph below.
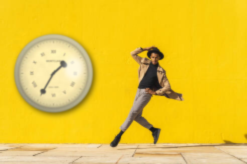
1:35
